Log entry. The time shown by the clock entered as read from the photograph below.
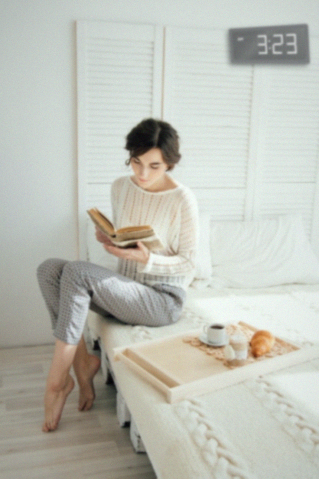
3:23
